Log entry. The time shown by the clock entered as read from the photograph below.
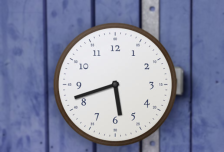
5:42
